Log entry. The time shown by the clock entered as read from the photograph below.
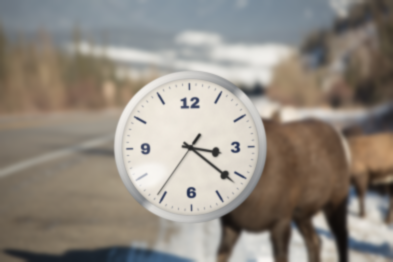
3:21:36
